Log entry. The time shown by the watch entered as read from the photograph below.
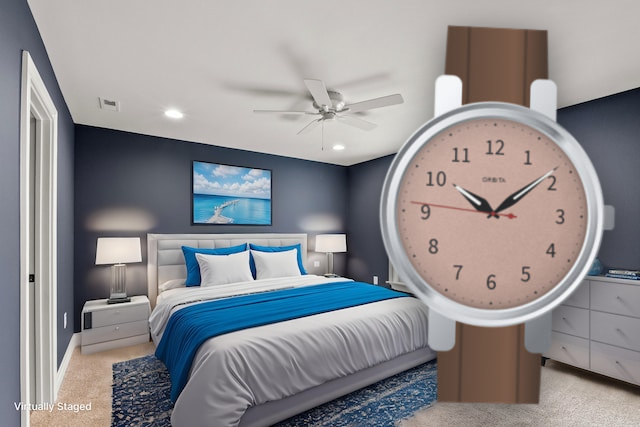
10:08:46
